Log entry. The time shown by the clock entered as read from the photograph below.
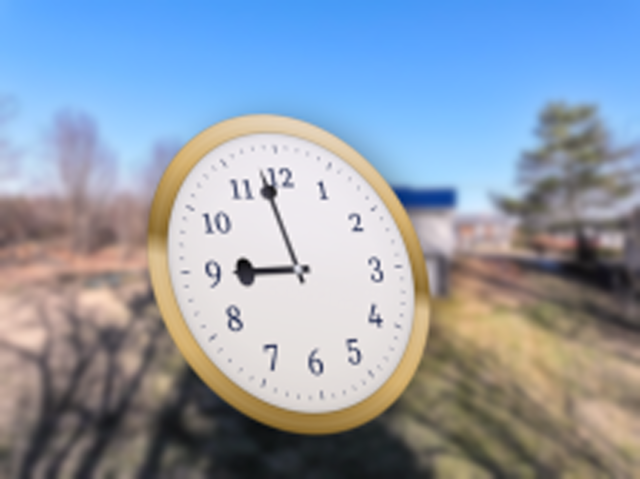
8:58
